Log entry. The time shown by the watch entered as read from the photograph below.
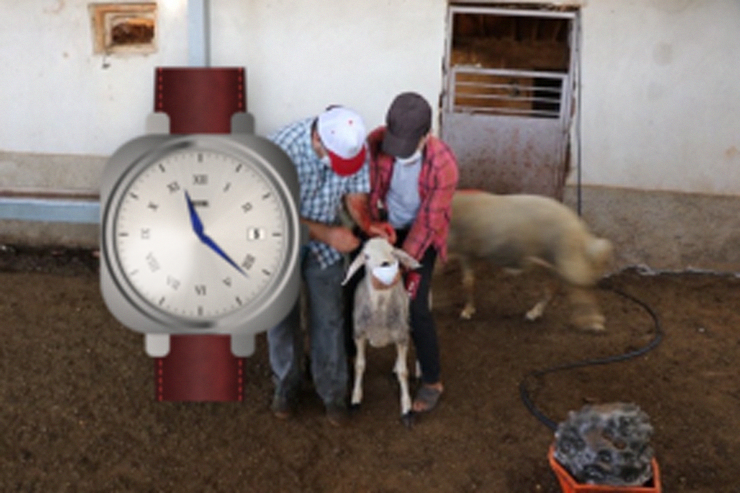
11:22
